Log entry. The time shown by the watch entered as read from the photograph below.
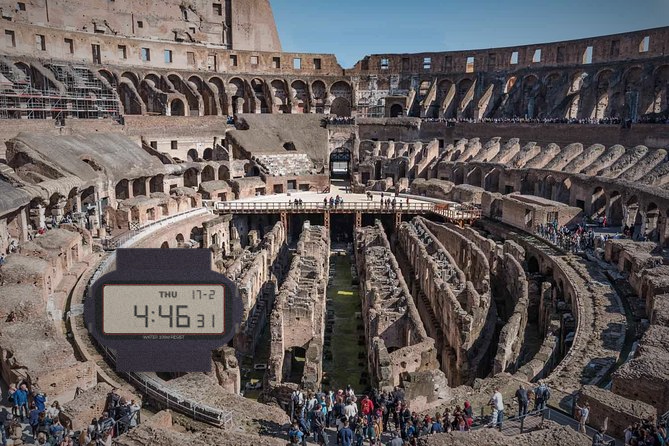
4:46:31
